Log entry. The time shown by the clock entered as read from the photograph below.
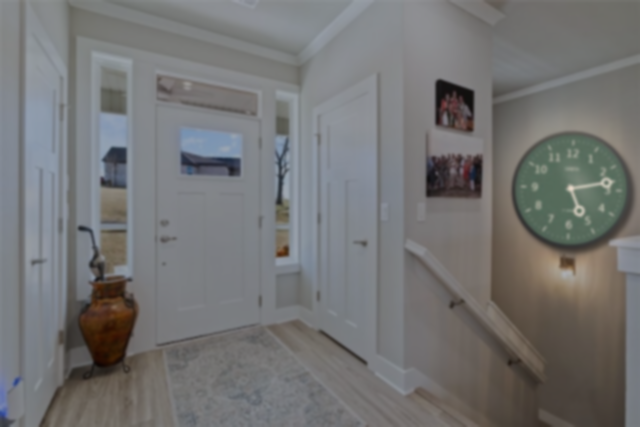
5:13
